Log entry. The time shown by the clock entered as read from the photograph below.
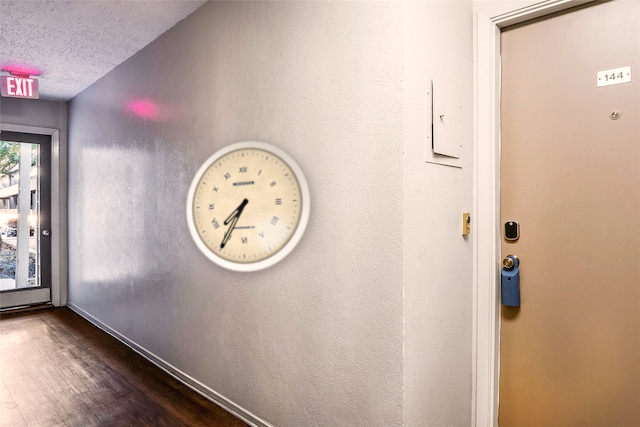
7:35
